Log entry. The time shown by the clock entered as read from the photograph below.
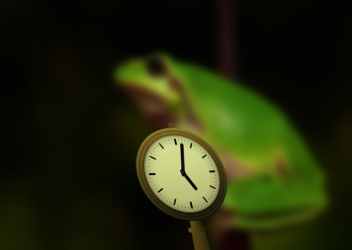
5:02
